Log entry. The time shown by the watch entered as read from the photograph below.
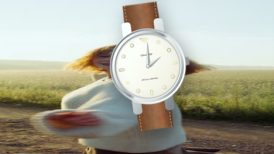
2:01
